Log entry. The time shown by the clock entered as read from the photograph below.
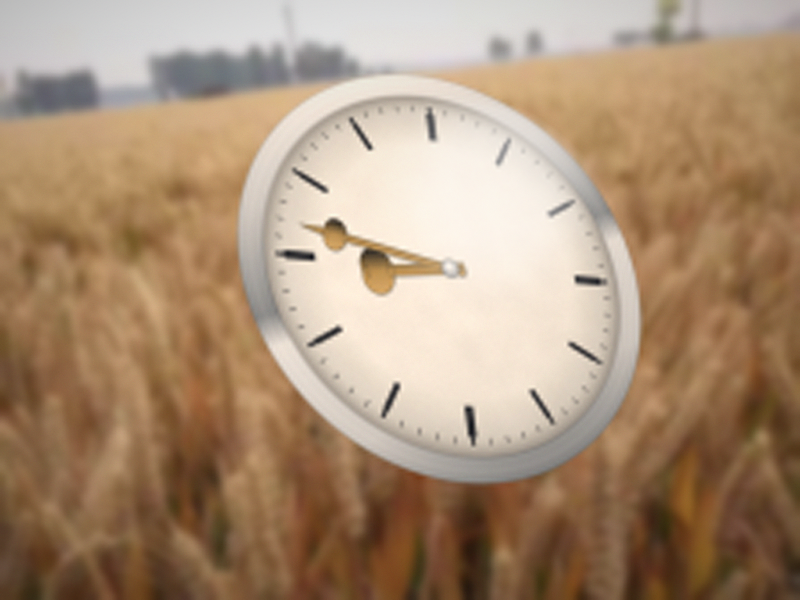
8:47
